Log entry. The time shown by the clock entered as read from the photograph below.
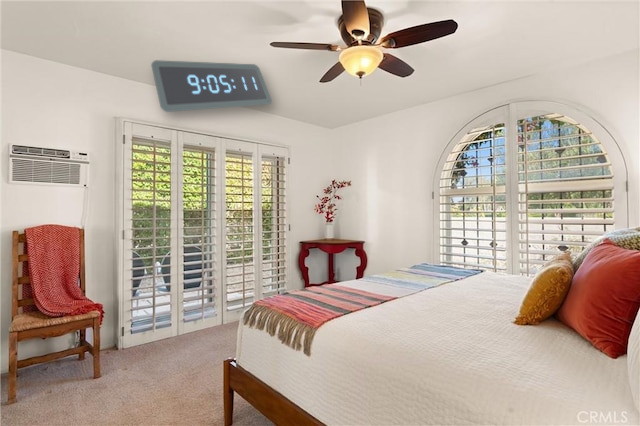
9:05:11
